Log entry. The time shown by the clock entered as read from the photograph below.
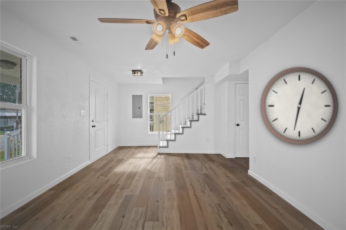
12:32
